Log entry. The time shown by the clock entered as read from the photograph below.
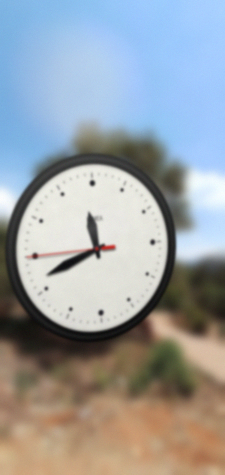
11:41:45
